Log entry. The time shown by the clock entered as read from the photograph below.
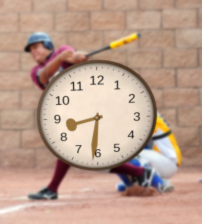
8:31
